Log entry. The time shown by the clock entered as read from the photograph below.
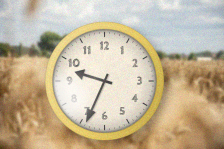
9:34
